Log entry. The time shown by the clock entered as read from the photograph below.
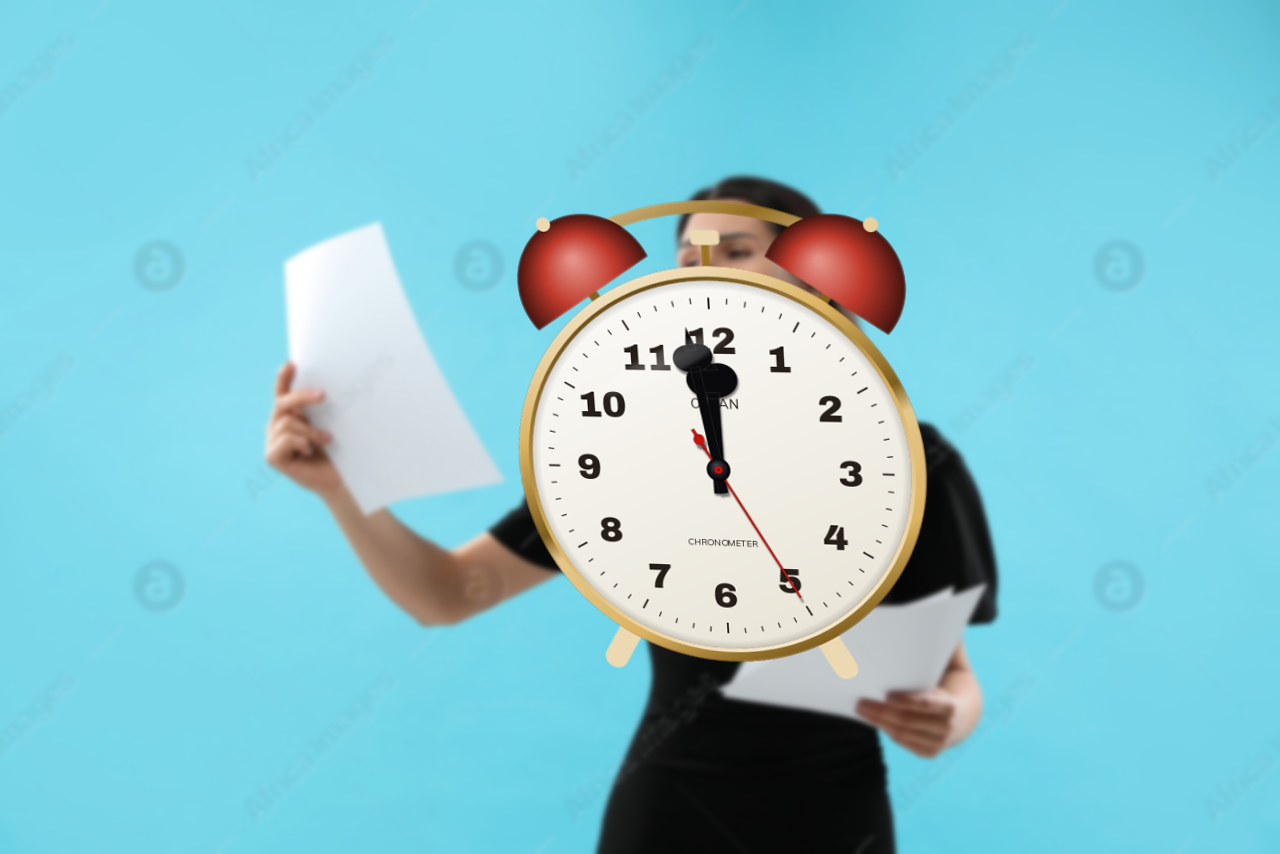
11:58:25
